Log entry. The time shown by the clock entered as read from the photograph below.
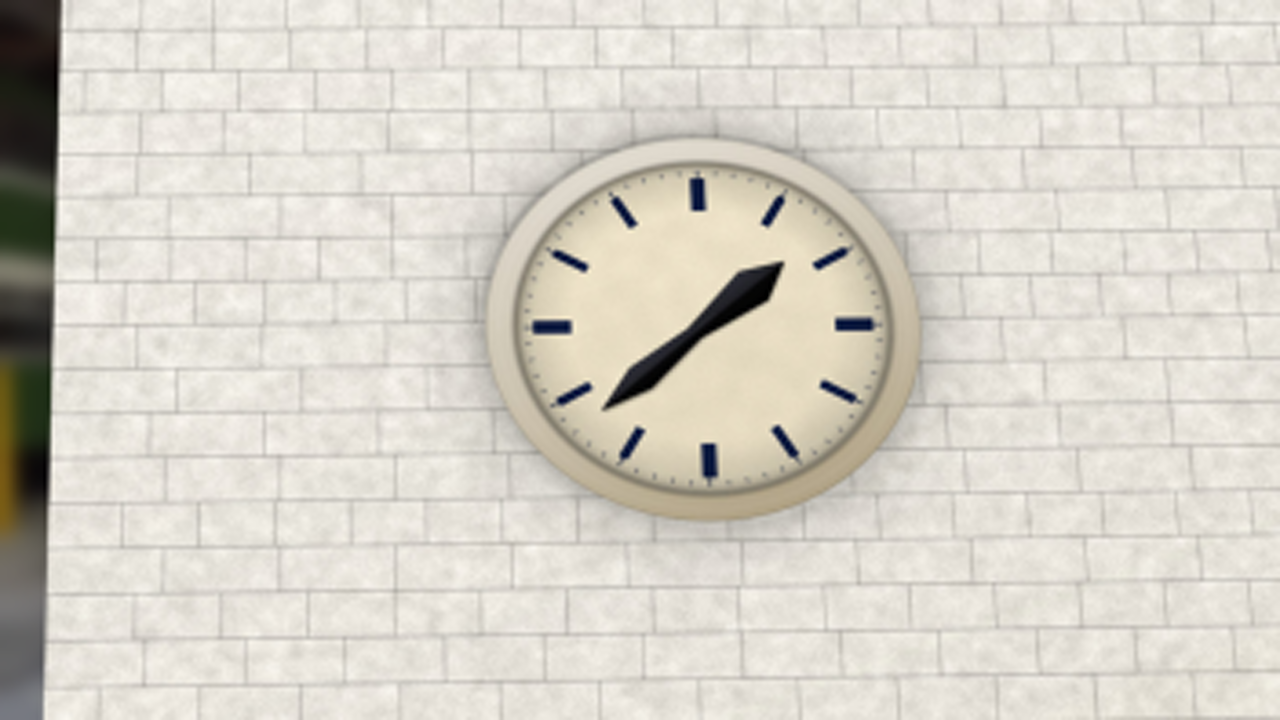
1:38
